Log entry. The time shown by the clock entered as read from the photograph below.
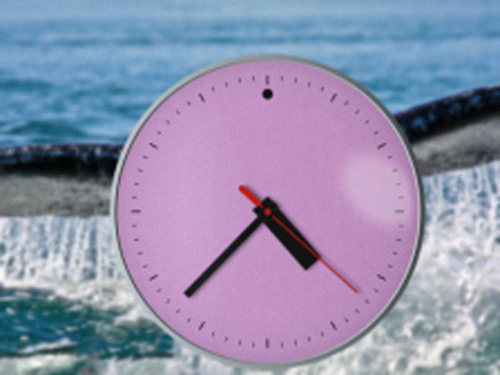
4:37:22
